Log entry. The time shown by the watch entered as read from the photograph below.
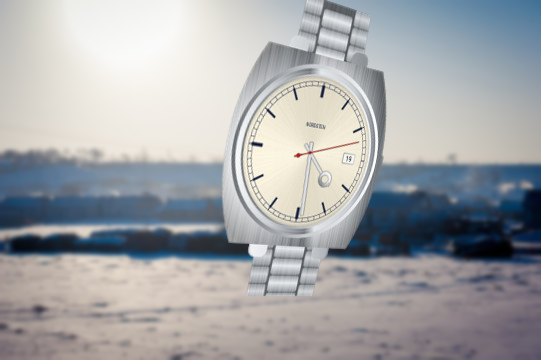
4:29:12
